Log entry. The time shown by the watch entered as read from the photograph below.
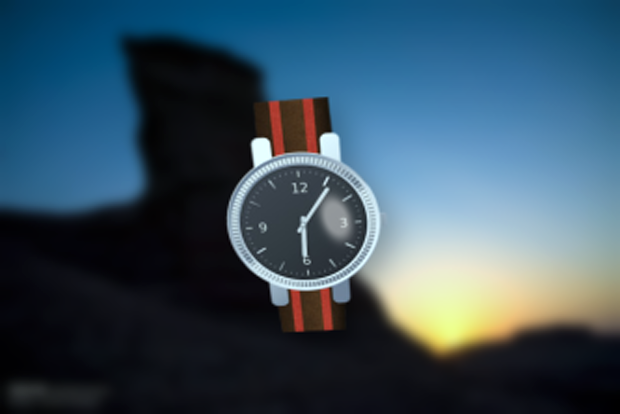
6:06
